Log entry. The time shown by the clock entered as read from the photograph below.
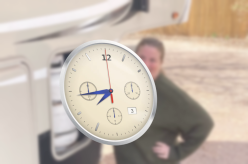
7:44
